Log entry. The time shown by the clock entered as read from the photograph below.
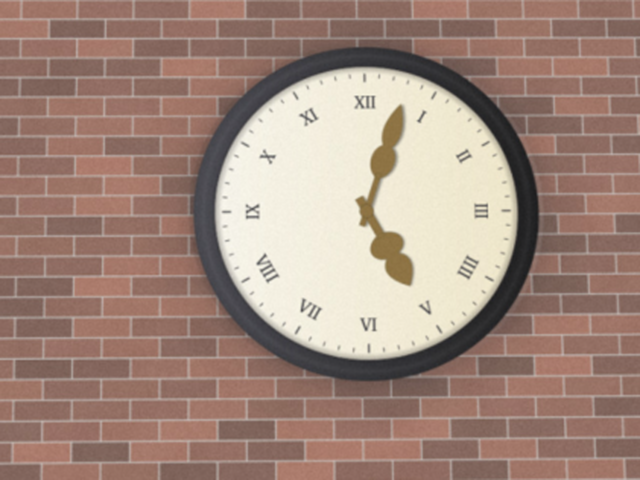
5:03
